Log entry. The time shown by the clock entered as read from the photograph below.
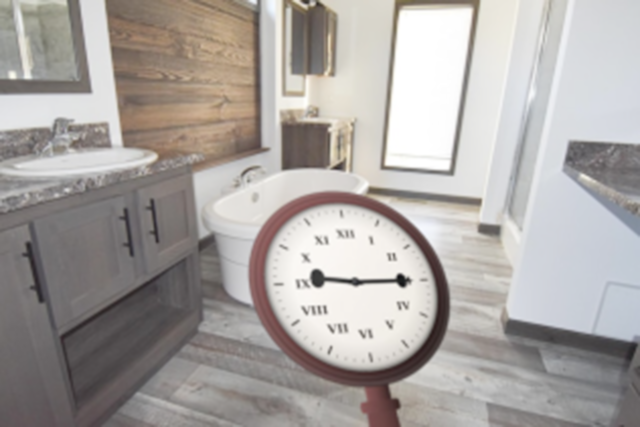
9:15
